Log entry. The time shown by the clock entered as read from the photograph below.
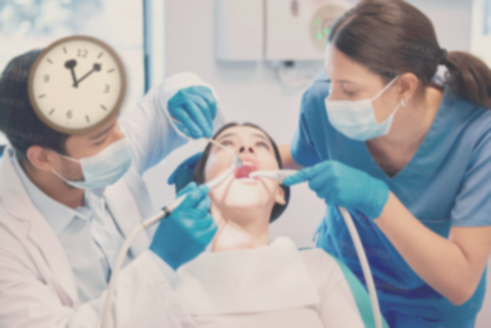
11:07
